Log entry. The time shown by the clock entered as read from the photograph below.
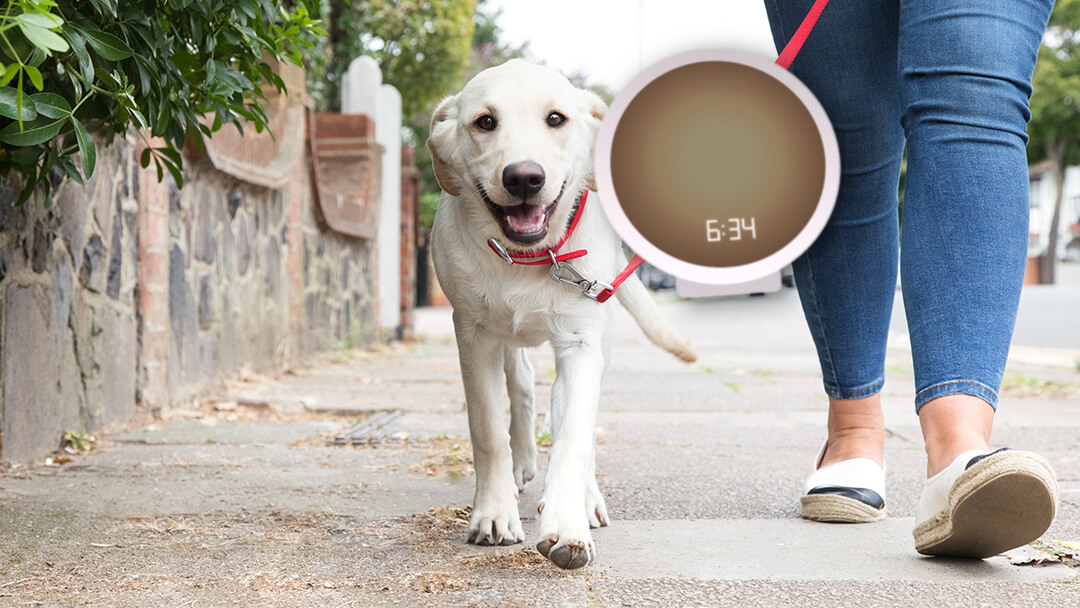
6:34
